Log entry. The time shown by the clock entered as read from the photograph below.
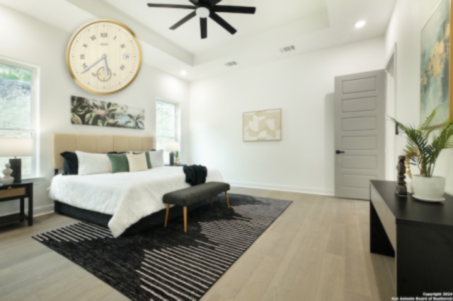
5:39
